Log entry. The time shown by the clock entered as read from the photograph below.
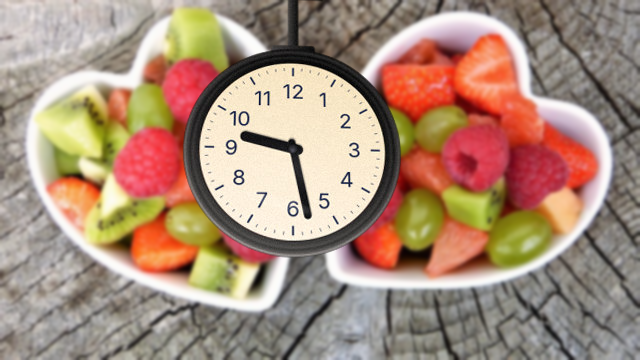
9:28
